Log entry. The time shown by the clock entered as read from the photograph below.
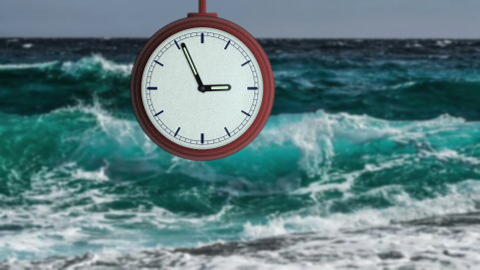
2:56
